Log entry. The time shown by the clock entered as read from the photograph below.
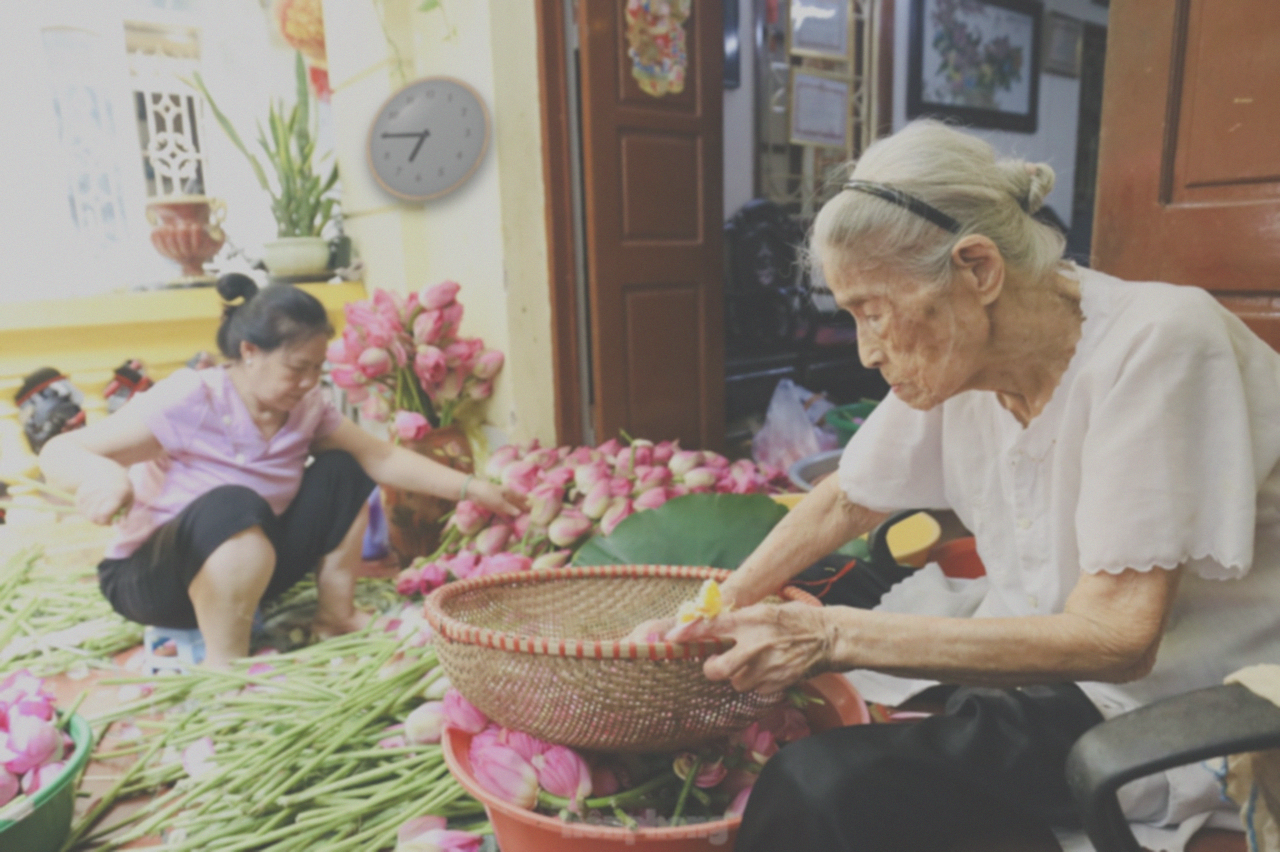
6:45
